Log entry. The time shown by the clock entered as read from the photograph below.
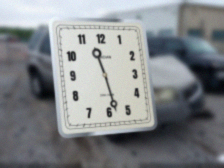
11:28
